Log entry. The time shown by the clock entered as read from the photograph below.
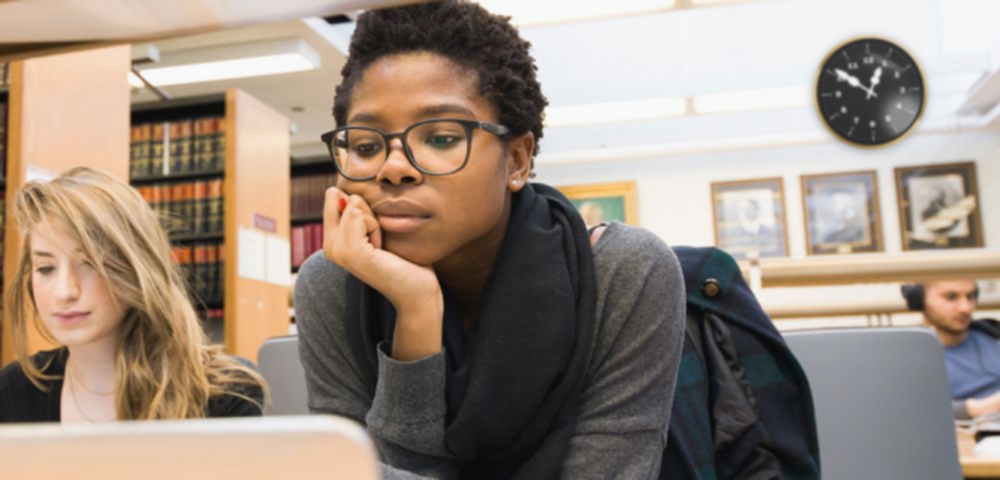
12:51
